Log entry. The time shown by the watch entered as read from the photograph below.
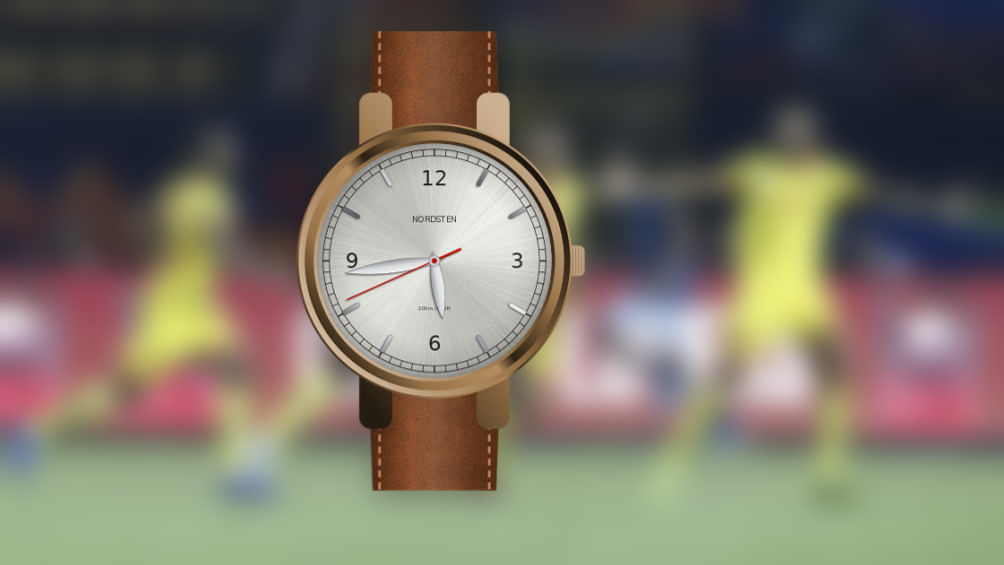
5:43:41
